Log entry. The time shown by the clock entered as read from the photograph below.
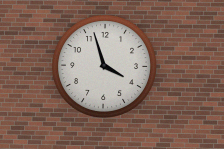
3:57
